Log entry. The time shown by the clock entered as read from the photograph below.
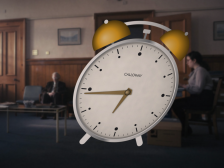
6:44
